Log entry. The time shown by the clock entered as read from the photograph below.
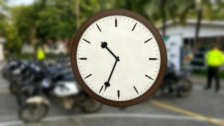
10:34
